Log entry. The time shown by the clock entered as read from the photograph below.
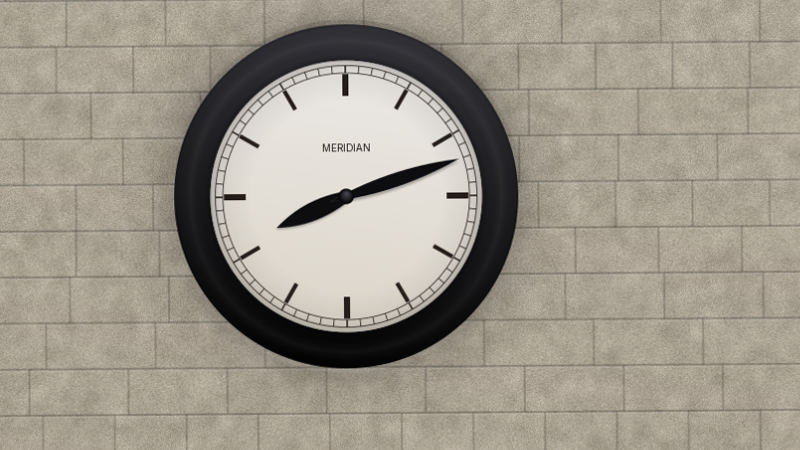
8:12
